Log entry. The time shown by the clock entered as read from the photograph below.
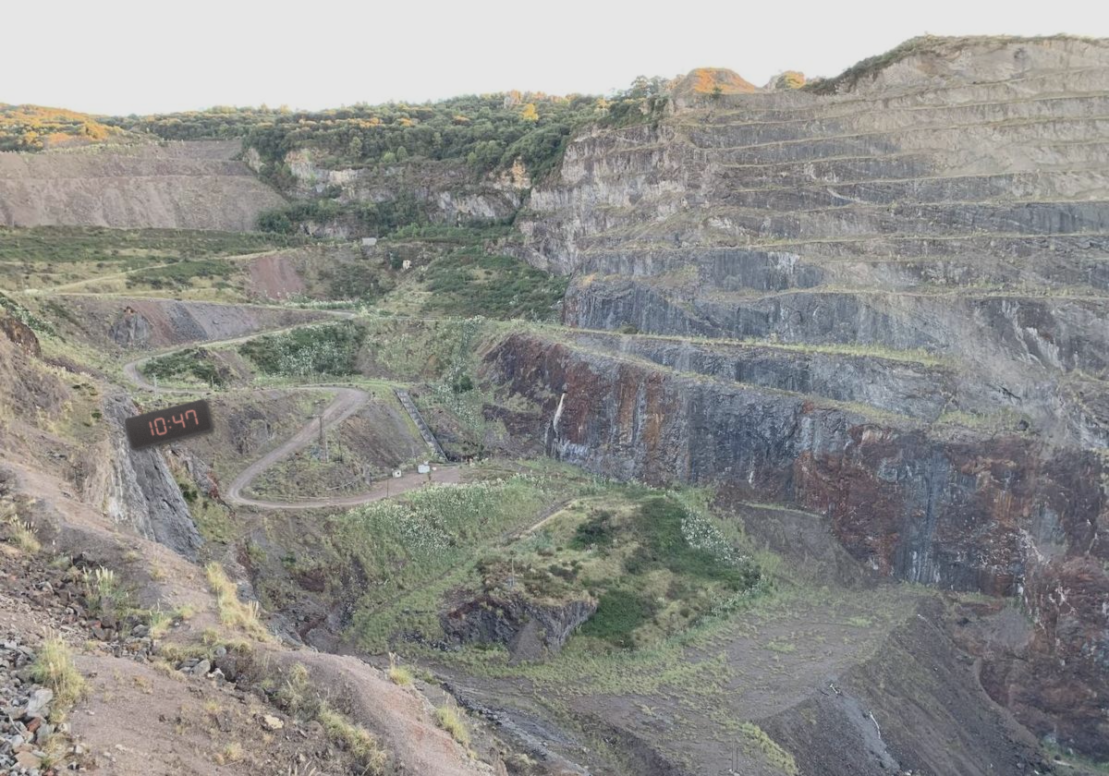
10:47
